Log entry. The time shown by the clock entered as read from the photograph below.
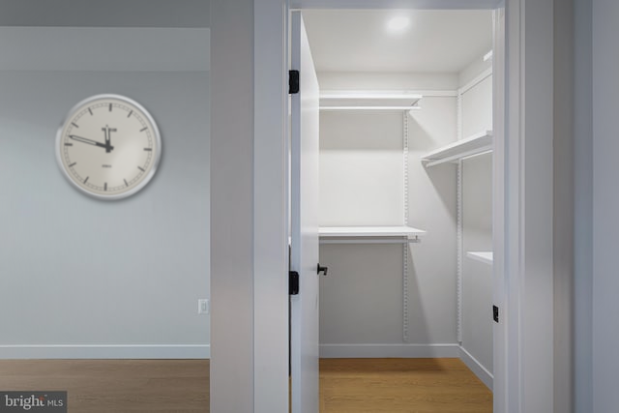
11:47
